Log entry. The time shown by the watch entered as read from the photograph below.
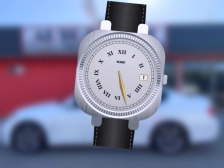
5:27
